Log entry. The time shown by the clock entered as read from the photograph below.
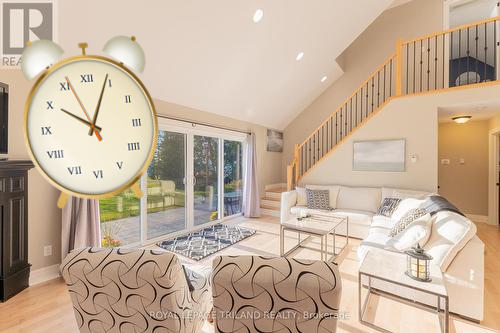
10:03:56
